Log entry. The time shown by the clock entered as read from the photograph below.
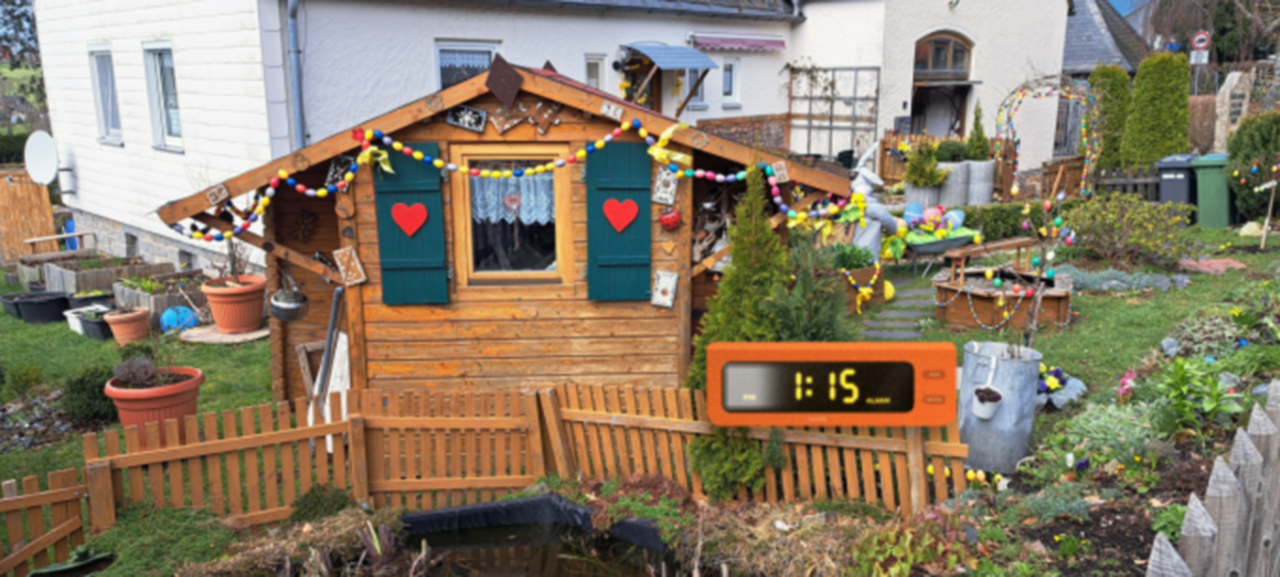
1:15
